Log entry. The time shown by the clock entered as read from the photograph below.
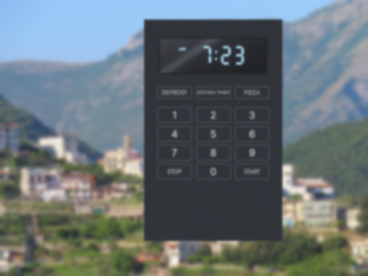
7:23
